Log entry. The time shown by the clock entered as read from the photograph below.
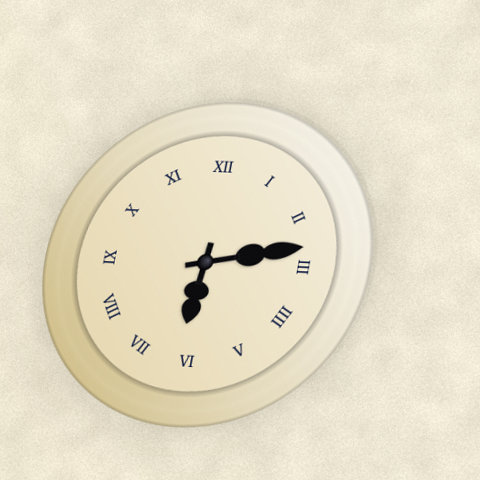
6:13
